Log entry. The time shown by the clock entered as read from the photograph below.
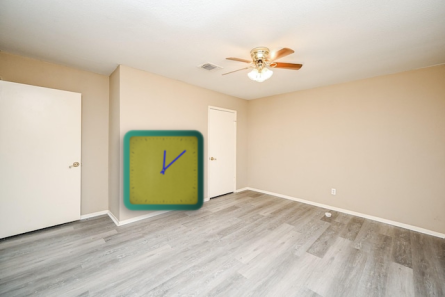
12:08
